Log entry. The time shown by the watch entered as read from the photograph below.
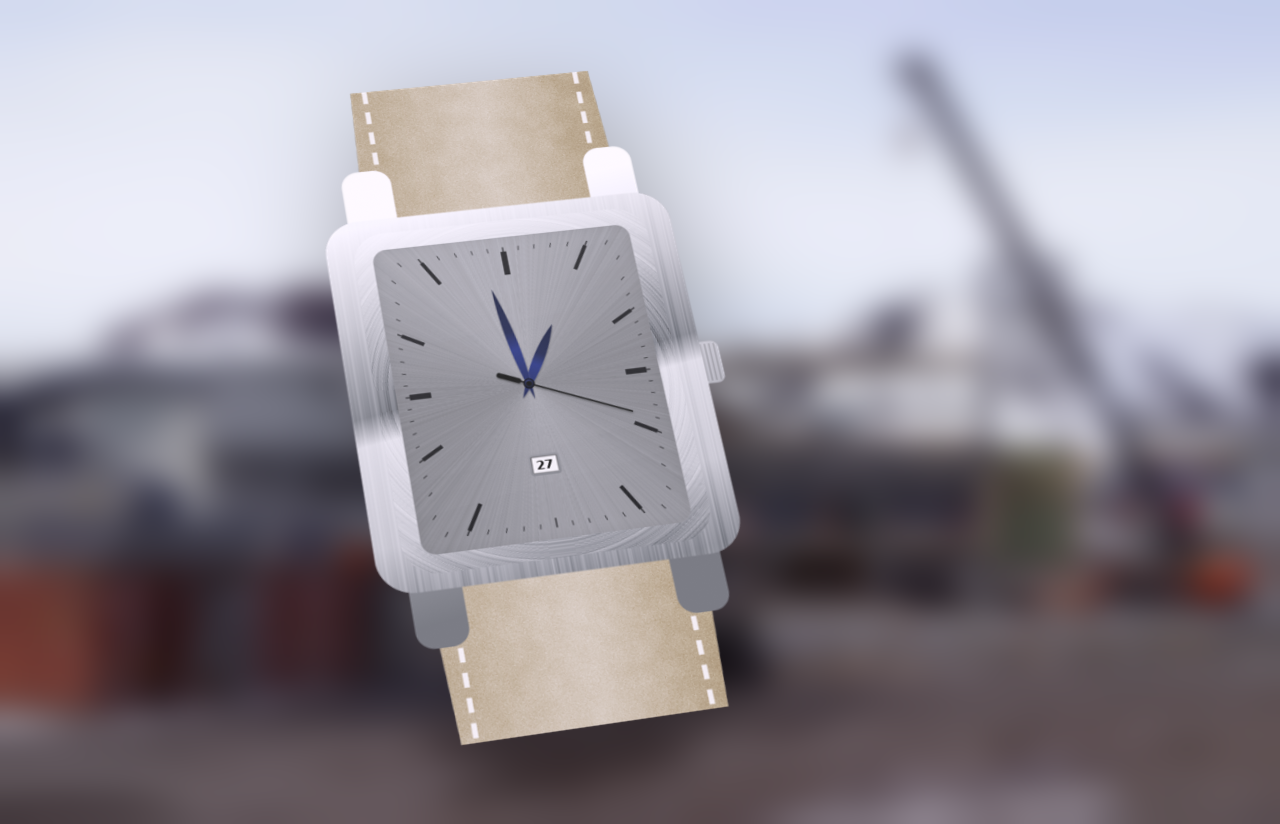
12:58:19
